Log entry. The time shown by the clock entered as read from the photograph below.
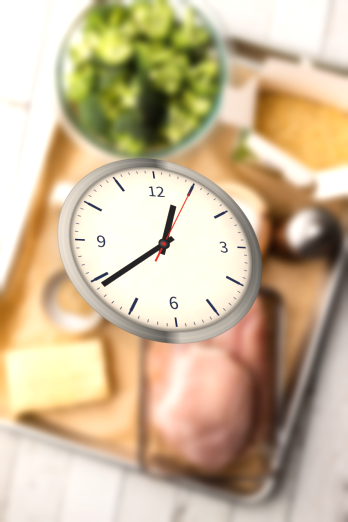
12:39:05
